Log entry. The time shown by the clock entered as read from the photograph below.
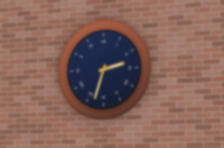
2:33
